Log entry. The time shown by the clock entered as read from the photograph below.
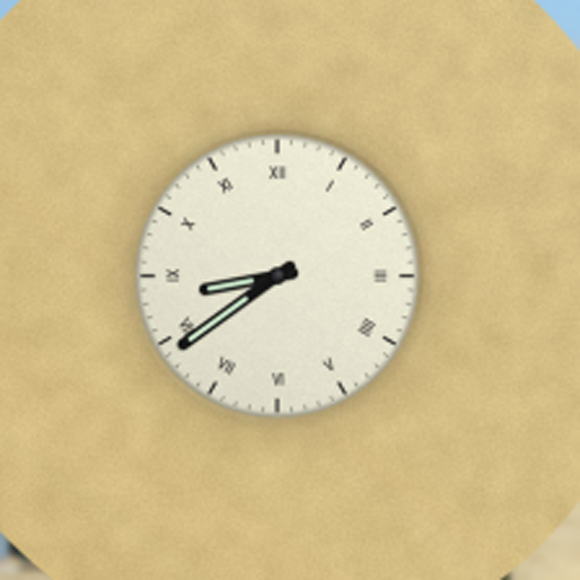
8:39
